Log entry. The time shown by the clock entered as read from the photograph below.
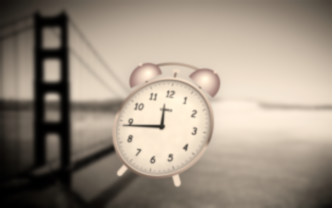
11:44
